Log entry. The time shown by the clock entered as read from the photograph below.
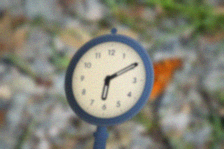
6:10
